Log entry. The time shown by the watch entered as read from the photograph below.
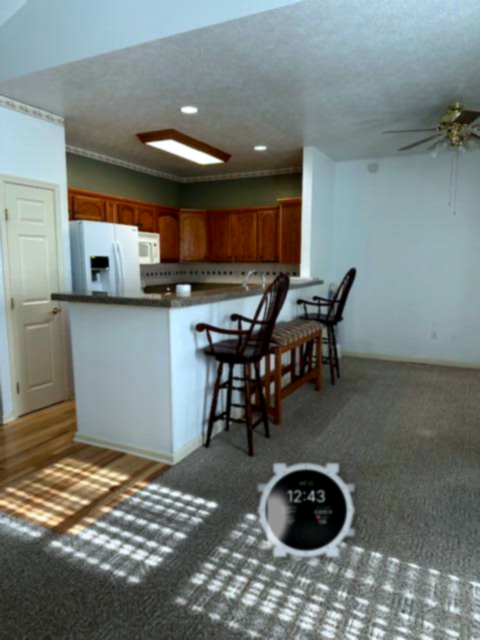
12:43
